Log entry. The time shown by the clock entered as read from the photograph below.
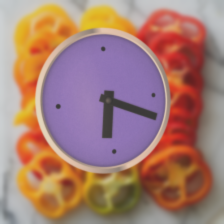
6:19
